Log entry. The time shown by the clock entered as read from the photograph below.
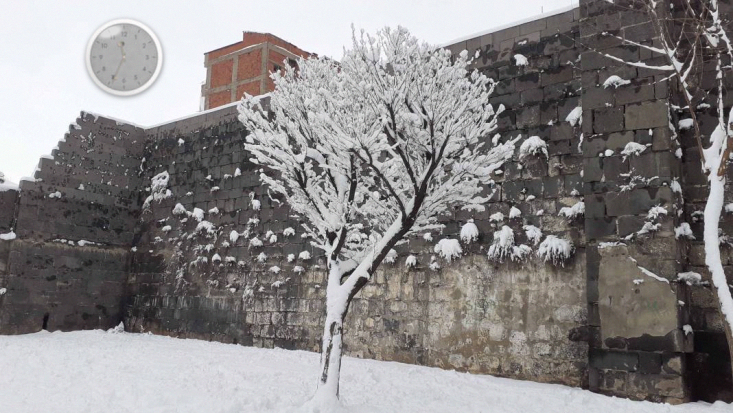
11:34
